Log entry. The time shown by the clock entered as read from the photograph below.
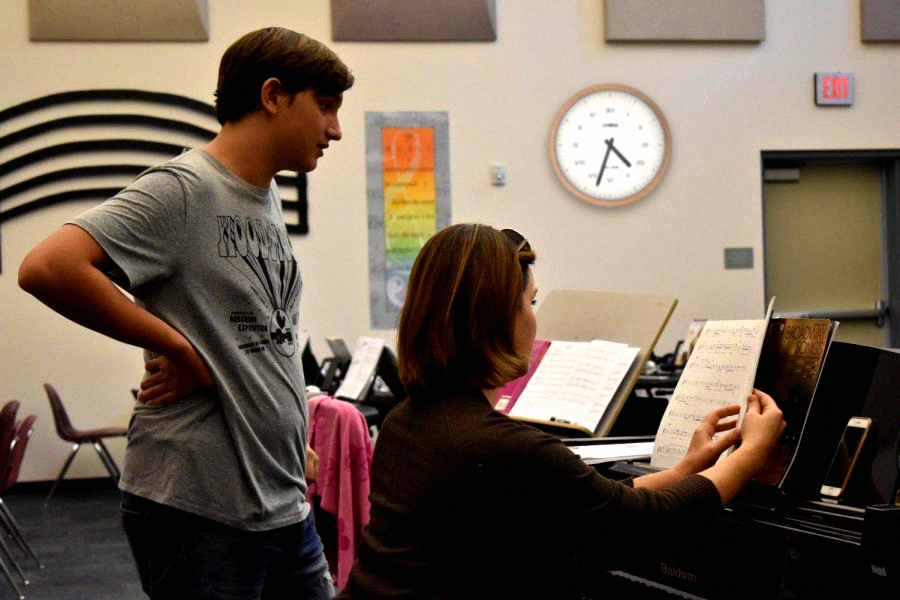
4:33
